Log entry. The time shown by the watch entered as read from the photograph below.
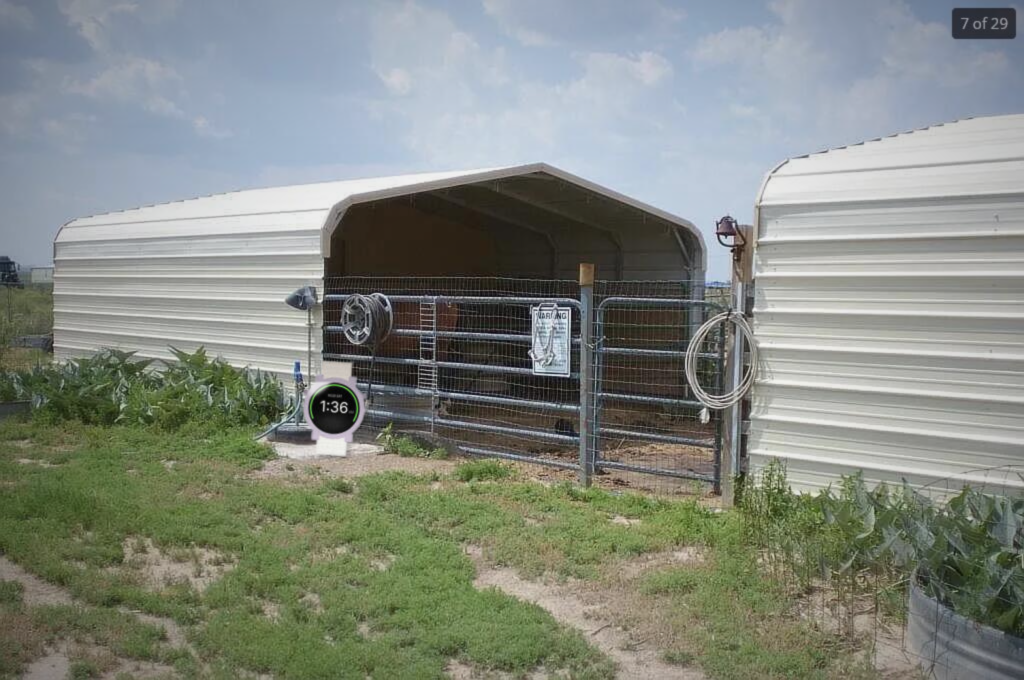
1:36
